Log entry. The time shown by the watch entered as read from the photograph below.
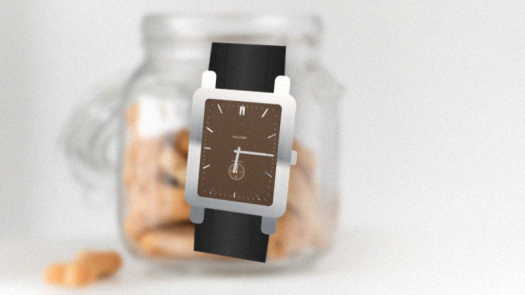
6:15
